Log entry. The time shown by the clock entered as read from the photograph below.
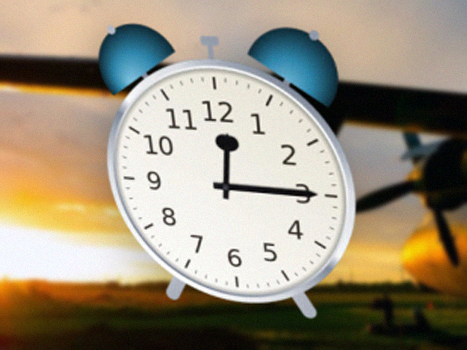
12:15
